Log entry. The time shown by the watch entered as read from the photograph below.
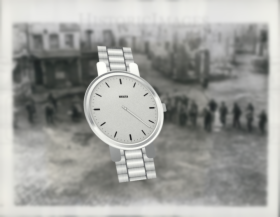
4:22
